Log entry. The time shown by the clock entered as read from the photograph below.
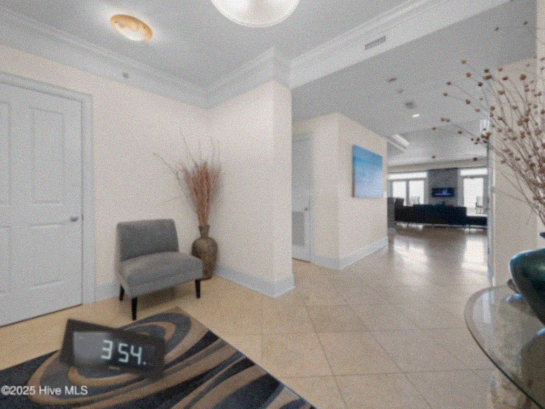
3:54
